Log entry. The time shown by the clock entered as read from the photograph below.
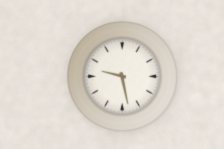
9:28
